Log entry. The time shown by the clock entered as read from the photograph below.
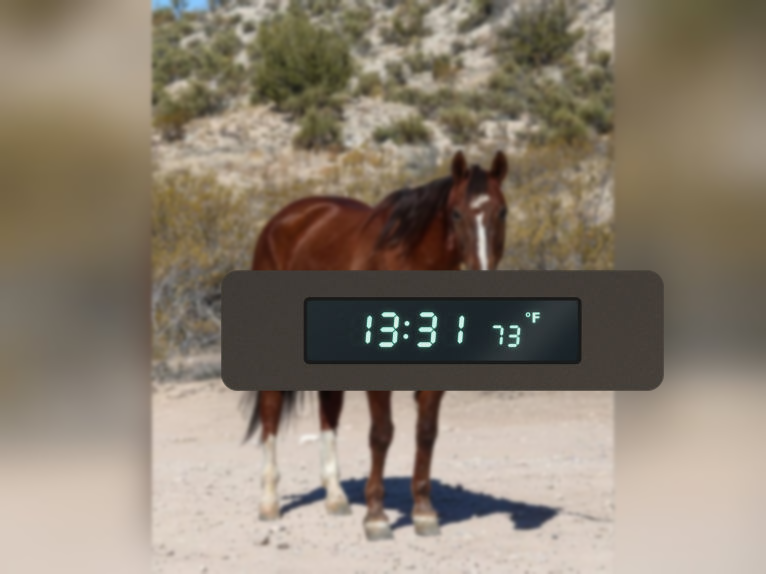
13:31
